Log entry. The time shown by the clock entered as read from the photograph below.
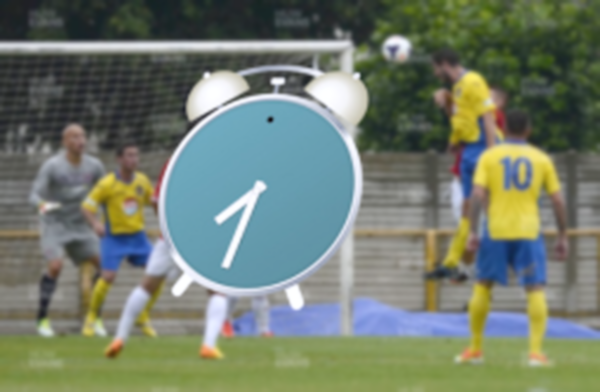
7:32
